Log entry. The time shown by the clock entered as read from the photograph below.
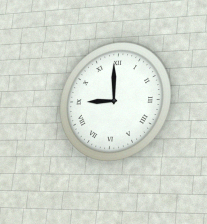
8:59
